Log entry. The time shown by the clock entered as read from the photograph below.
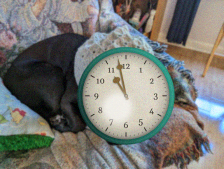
10:58
